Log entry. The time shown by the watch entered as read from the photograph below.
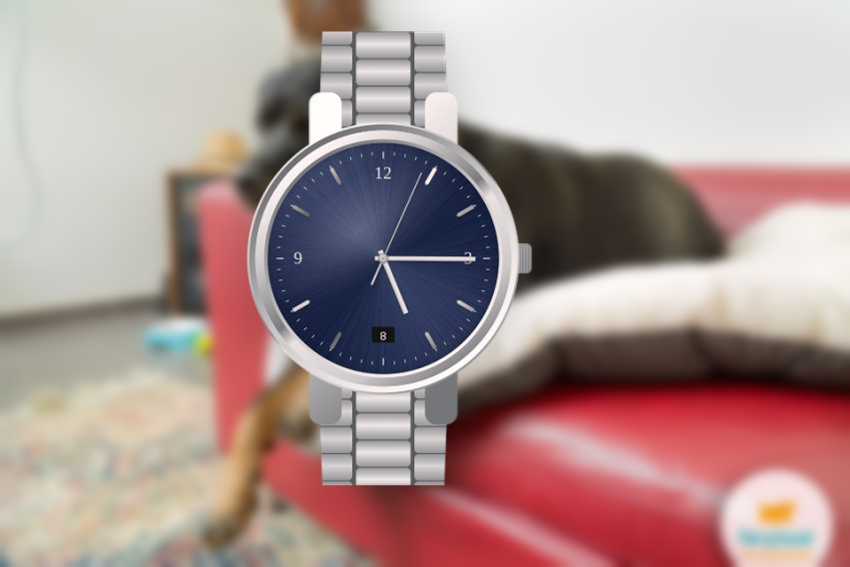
5:15:04
